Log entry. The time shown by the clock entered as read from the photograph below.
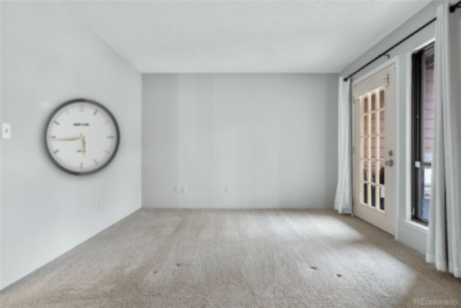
5:44
